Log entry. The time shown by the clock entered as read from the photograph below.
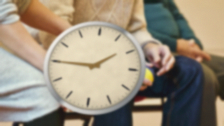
1:45
